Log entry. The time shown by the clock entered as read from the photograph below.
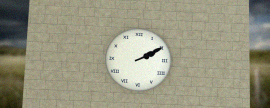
2:10
